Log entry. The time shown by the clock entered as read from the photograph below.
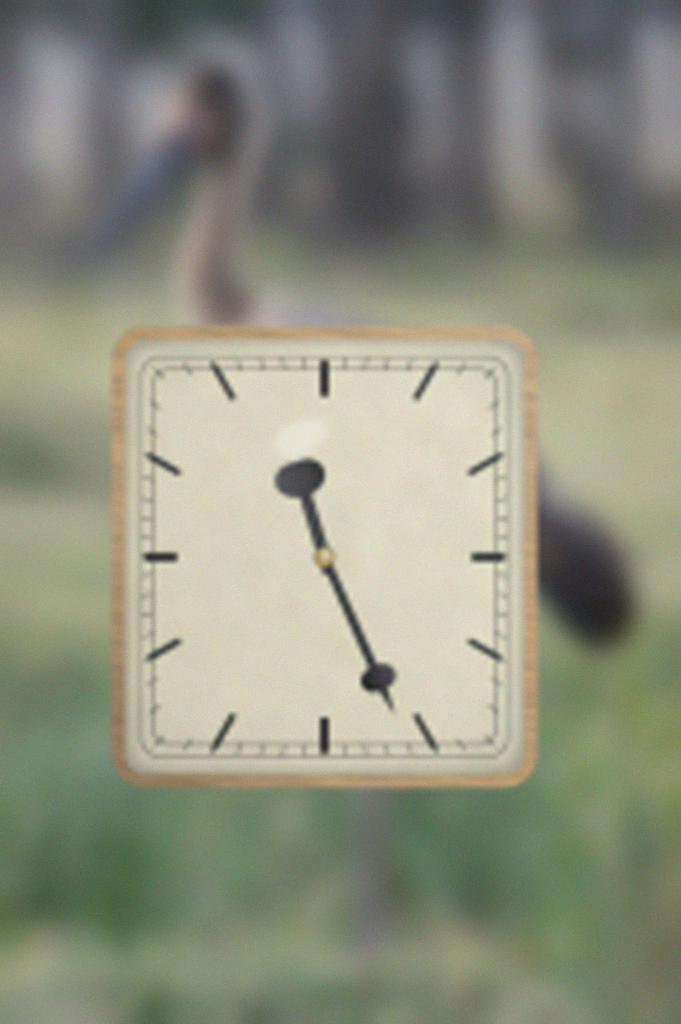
11:26
